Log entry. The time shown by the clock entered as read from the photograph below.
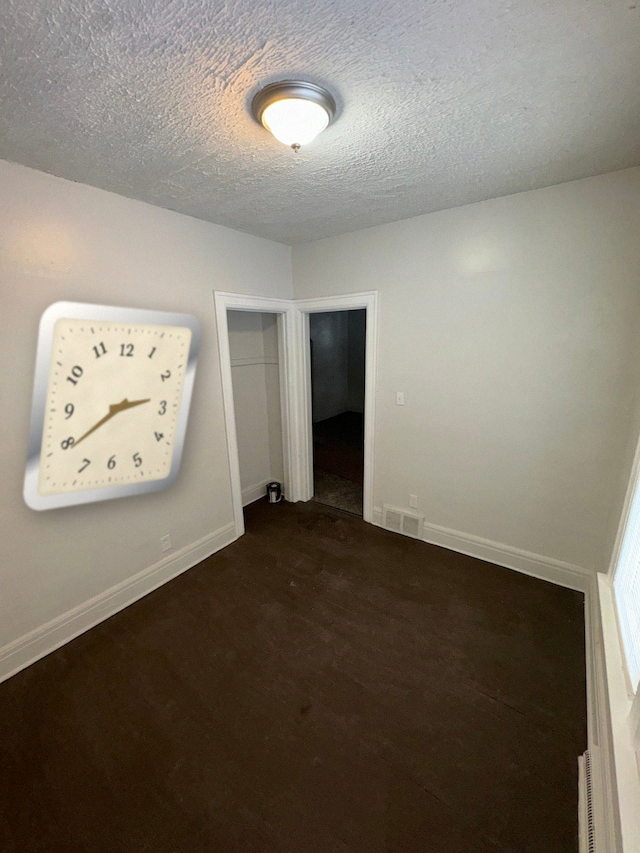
2:39
